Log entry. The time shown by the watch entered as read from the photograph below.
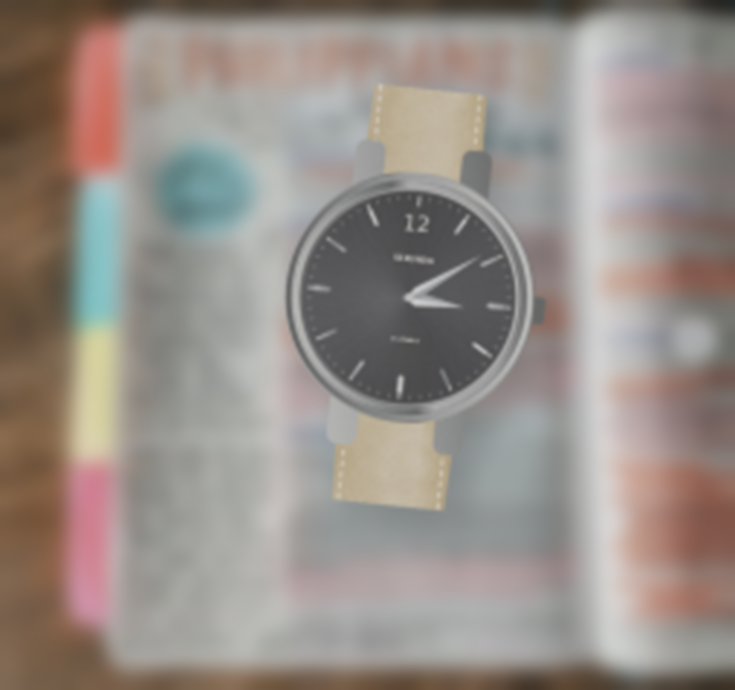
3:09
